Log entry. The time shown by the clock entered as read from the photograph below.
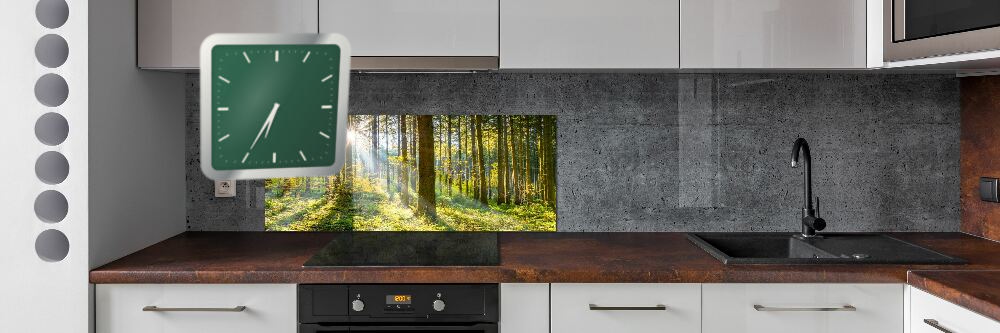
6:35
